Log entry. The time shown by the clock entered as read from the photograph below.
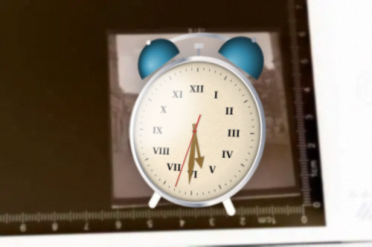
5:30:33
